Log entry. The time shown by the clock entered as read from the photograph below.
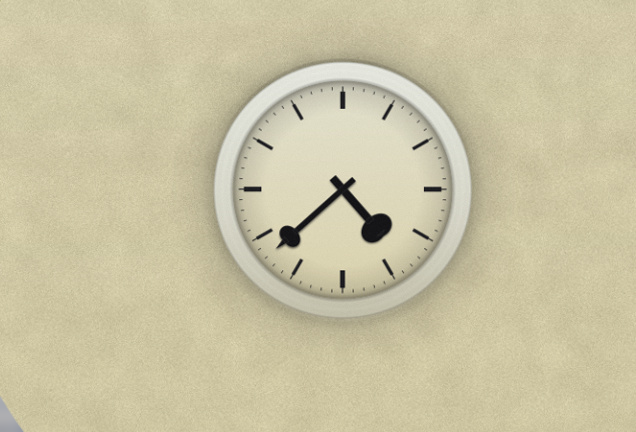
4:38
